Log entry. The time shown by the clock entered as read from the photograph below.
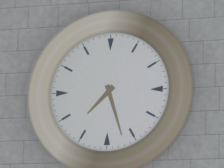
7:27
